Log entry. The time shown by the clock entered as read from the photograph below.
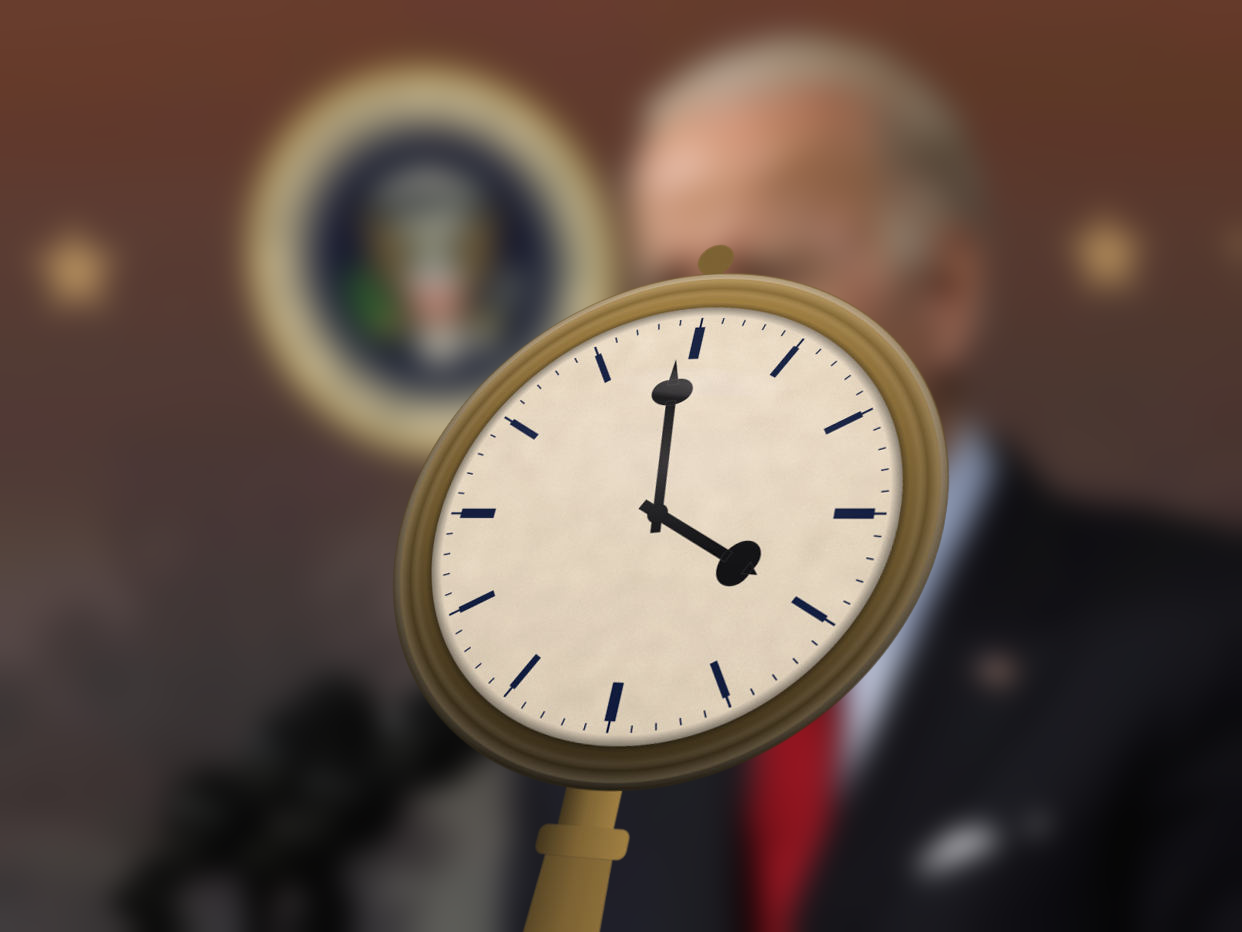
3:59
